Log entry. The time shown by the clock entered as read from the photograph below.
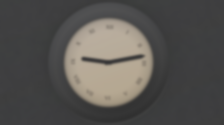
9:13
